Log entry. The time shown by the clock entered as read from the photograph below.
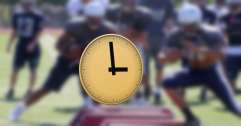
2:59
